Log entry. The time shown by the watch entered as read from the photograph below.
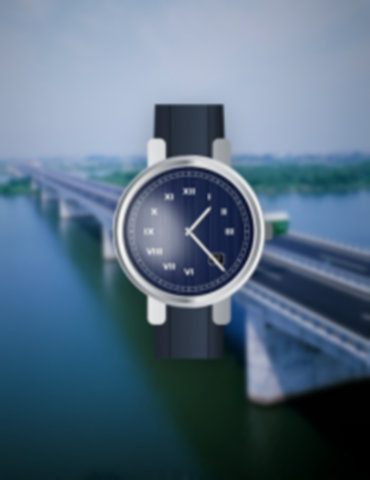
1:23
